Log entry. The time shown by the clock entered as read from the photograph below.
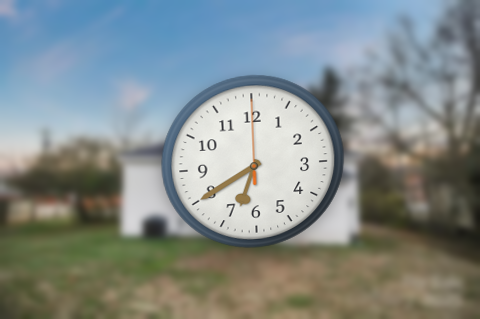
6:40:00
